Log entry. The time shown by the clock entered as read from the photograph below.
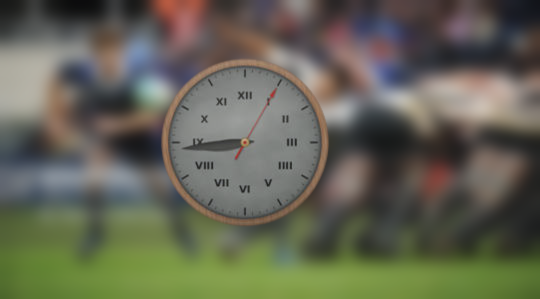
8:44:05
